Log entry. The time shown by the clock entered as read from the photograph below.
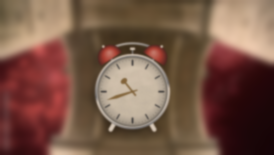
10:42
